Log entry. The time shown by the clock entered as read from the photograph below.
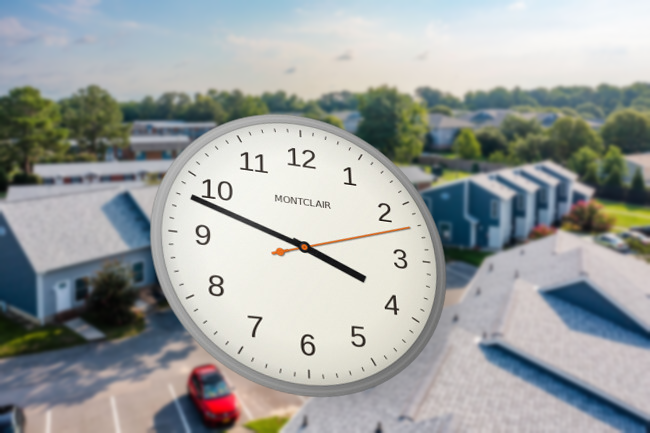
3:48:12
